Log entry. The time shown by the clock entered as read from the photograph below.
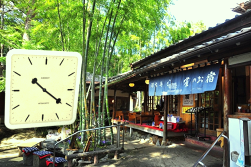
10:21
